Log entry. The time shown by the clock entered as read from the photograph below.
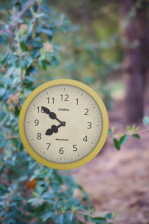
7:51
